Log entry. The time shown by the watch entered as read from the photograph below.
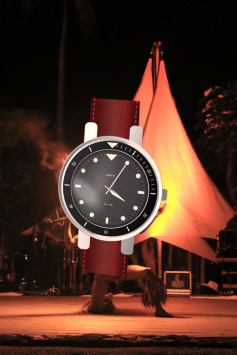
4:05
